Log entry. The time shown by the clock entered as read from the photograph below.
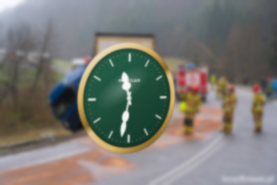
11:32
